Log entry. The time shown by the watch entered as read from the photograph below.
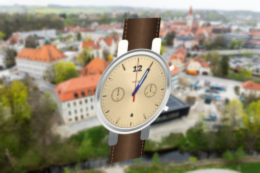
1:05
